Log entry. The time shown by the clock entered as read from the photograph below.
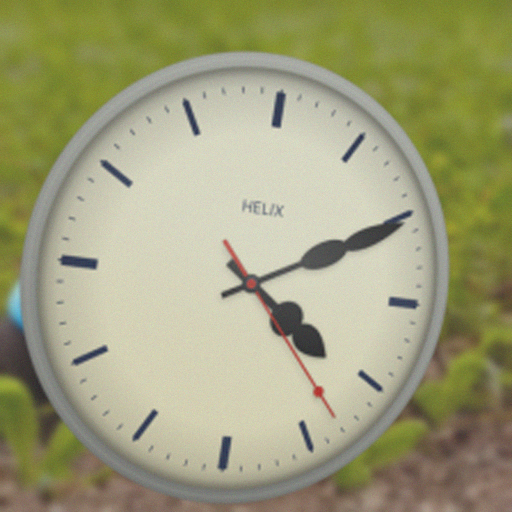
4:10:23
